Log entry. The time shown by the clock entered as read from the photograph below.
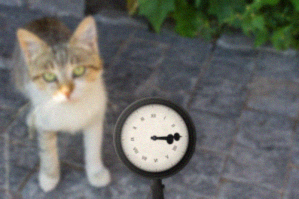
3:15
